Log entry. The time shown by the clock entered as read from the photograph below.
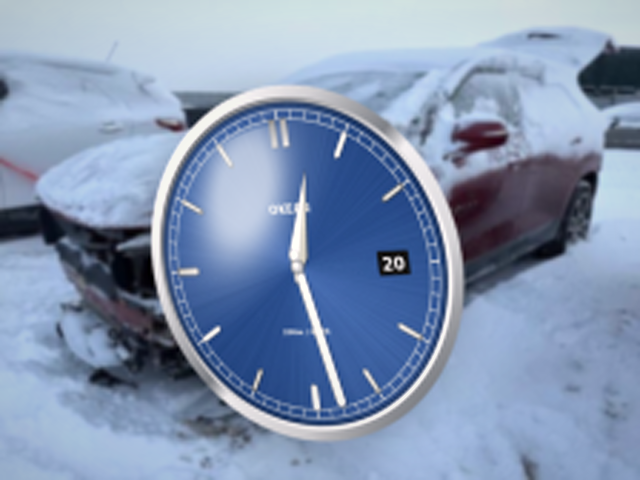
12:28
